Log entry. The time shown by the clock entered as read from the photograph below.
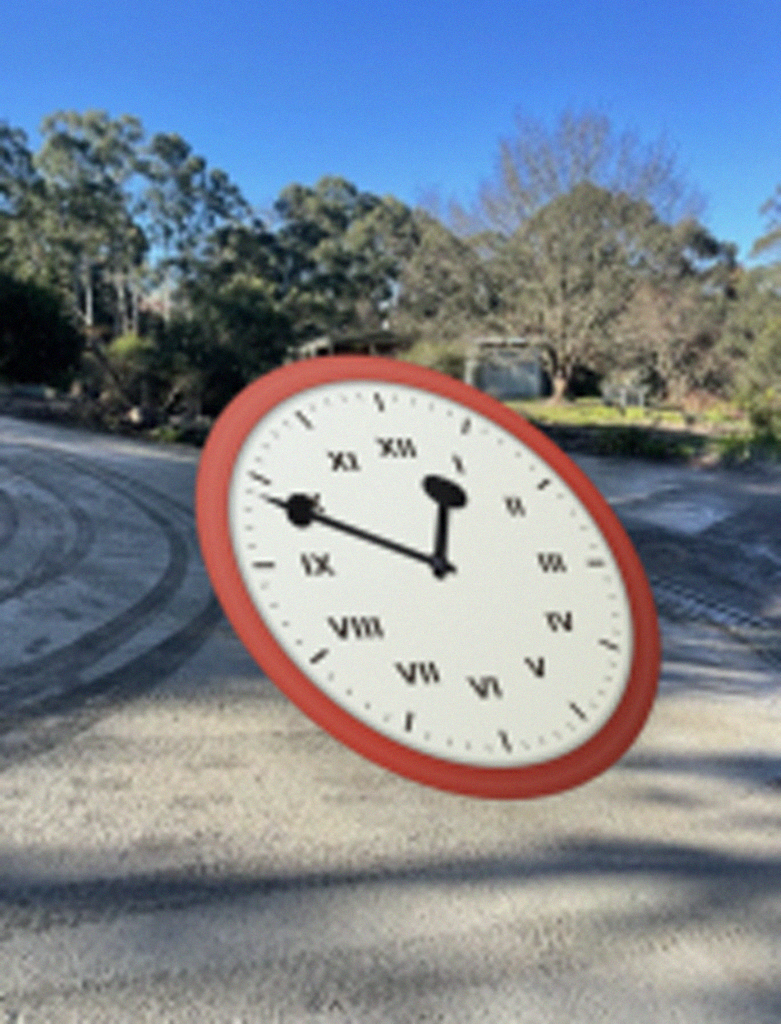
12:49
